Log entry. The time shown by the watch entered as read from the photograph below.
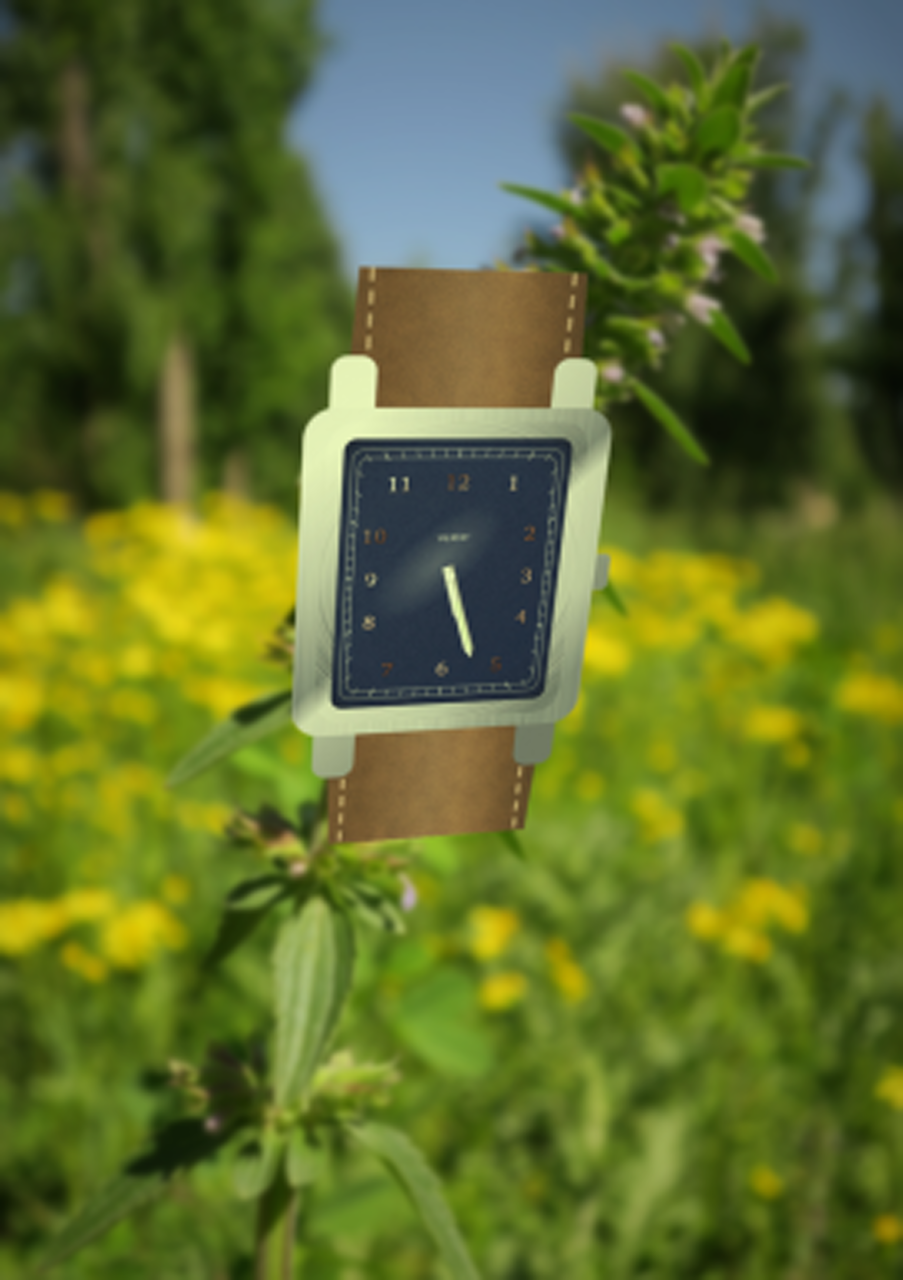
5:27
